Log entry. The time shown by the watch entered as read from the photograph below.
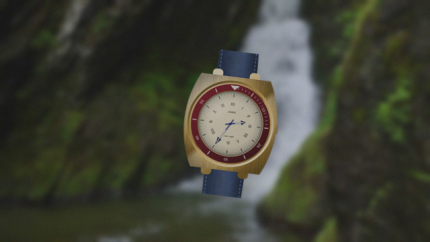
2:35
